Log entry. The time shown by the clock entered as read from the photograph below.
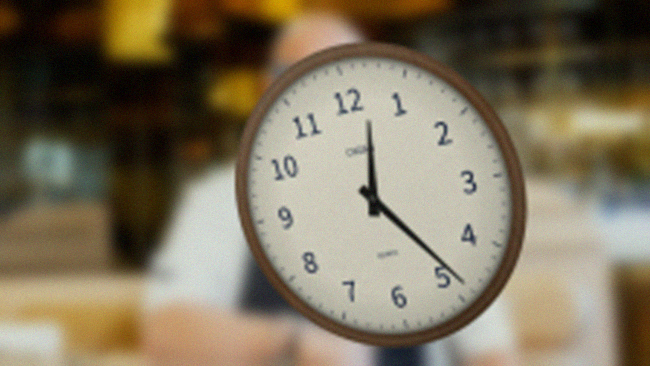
12:24
